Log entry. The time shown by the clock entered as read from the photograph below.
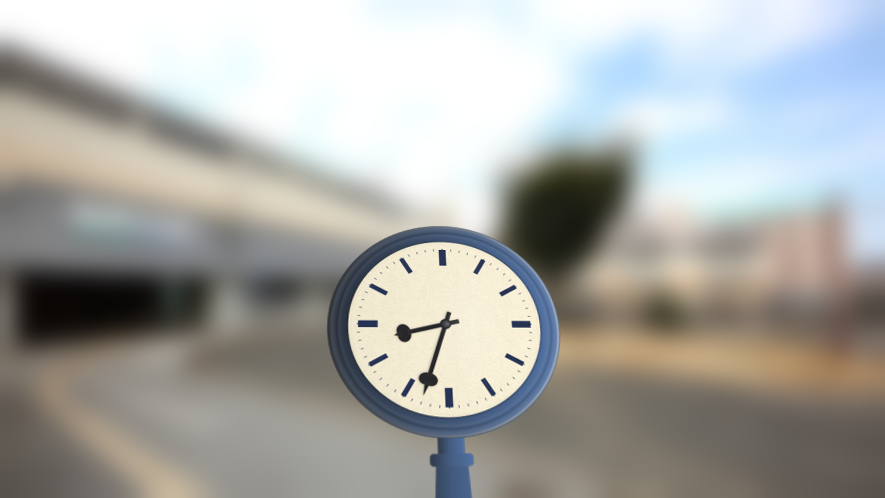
8:33
